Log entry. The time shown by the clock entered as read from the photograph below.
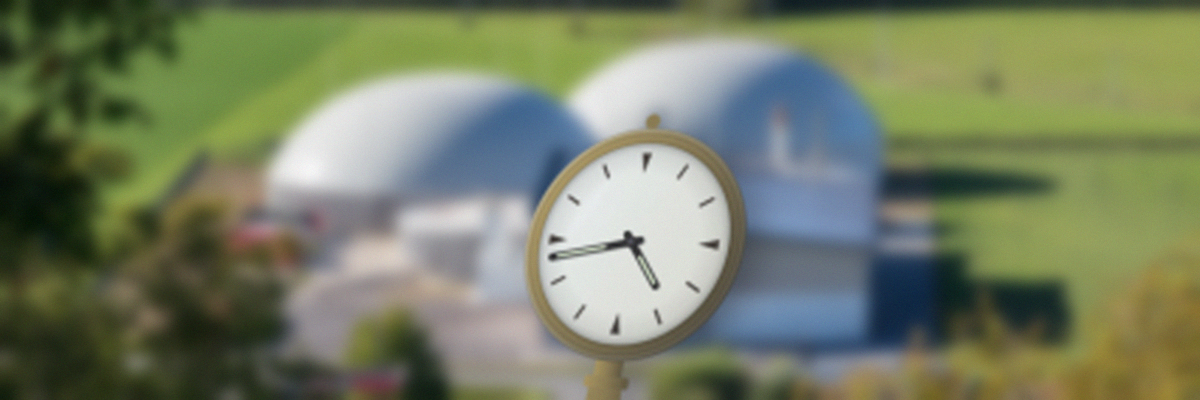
4:43
